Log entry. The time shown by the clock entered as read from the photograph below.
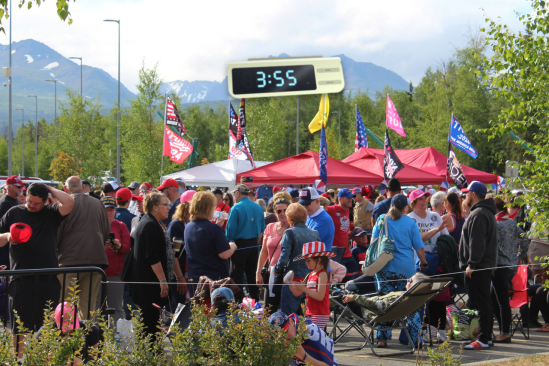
3:55
